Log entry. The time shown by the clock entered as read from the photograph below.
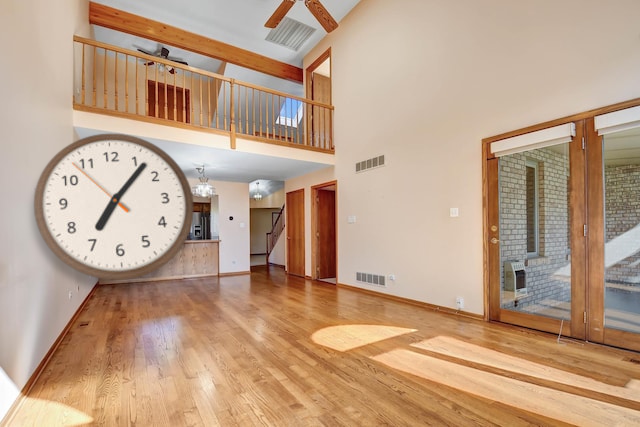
7:06:53
